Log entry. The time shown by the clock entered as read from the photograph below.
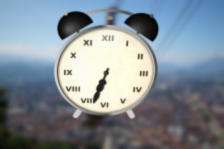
6:33
